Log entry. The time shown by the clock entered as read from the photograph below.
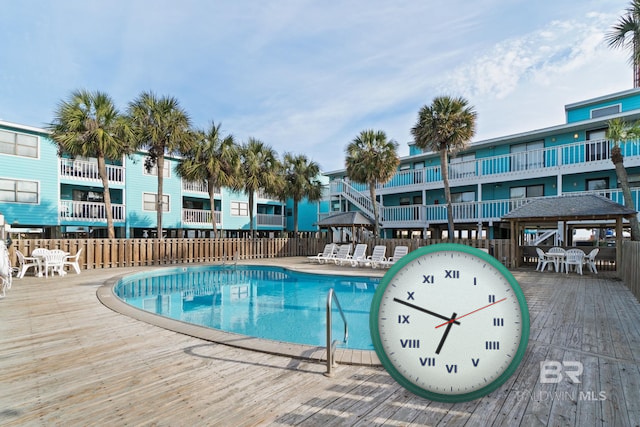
6:48:11
